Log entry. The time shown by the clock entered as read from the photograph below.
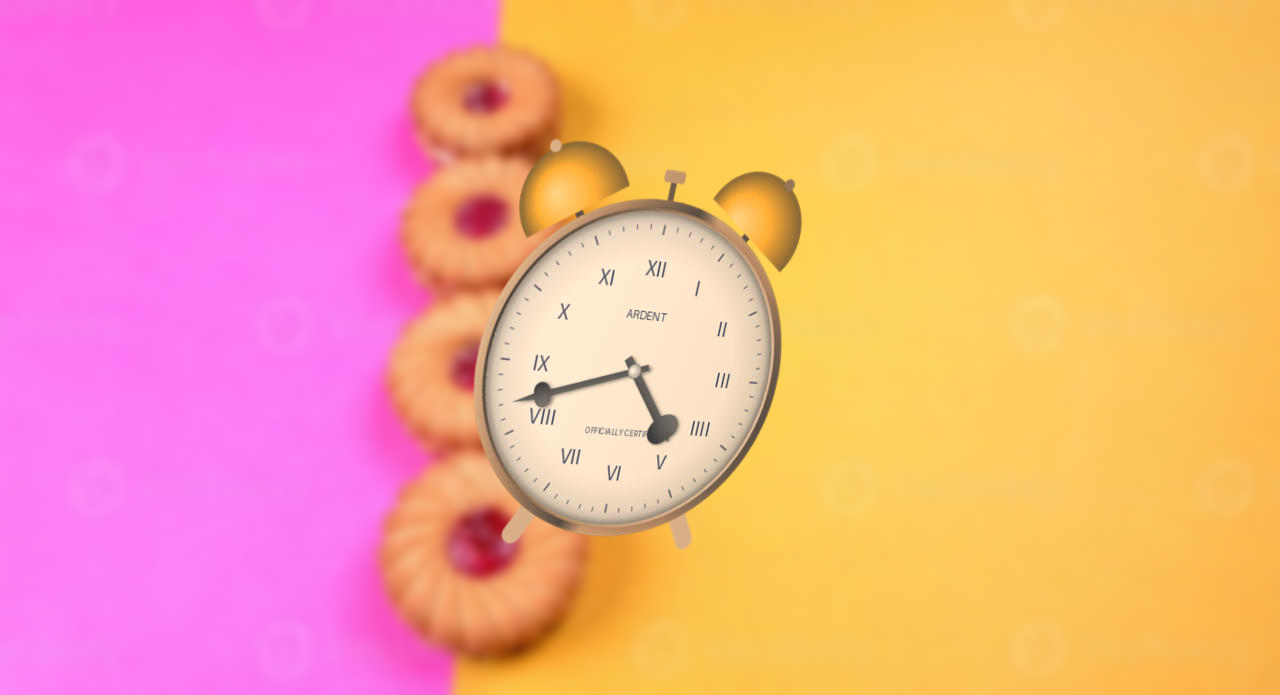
4:42
